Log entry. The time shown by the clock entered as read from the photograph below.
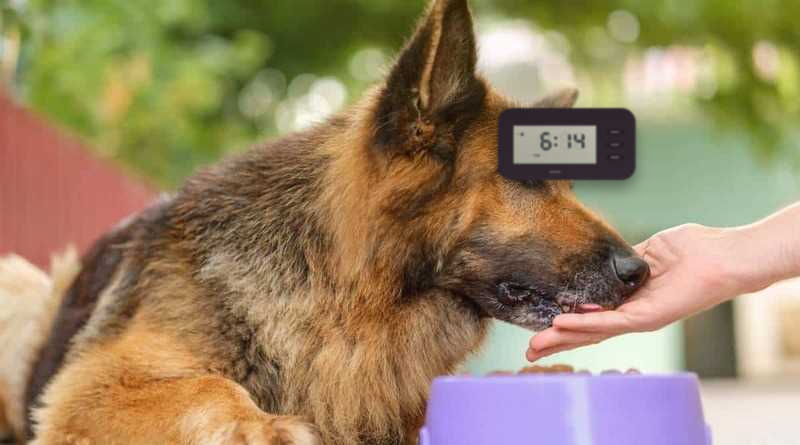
6:14
